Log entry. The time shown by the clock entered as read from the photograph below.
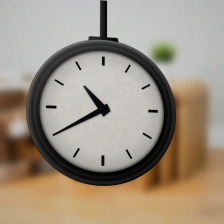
10:40
